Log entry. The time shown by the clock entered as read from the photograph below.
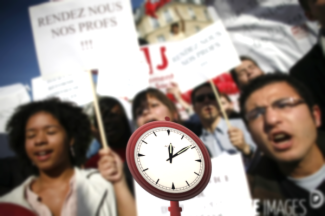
12:09
